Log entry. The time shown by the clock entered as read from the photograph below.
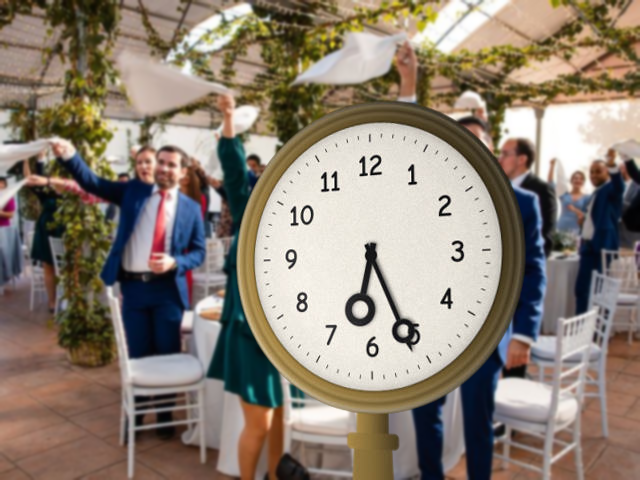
6:26
